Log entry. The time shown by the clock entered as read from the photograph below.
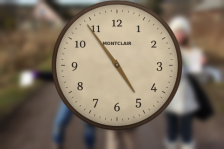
4:54
